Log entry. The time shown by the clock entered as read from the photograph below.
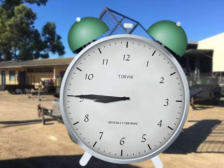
8:45
